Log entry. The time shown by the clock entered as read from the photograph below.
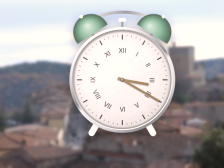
3:20
